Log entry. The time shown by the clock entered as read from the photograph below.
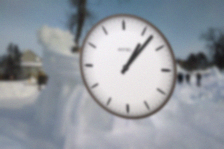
1:07
